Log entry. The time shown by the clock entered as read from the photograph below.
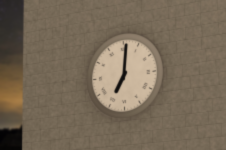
7:01
